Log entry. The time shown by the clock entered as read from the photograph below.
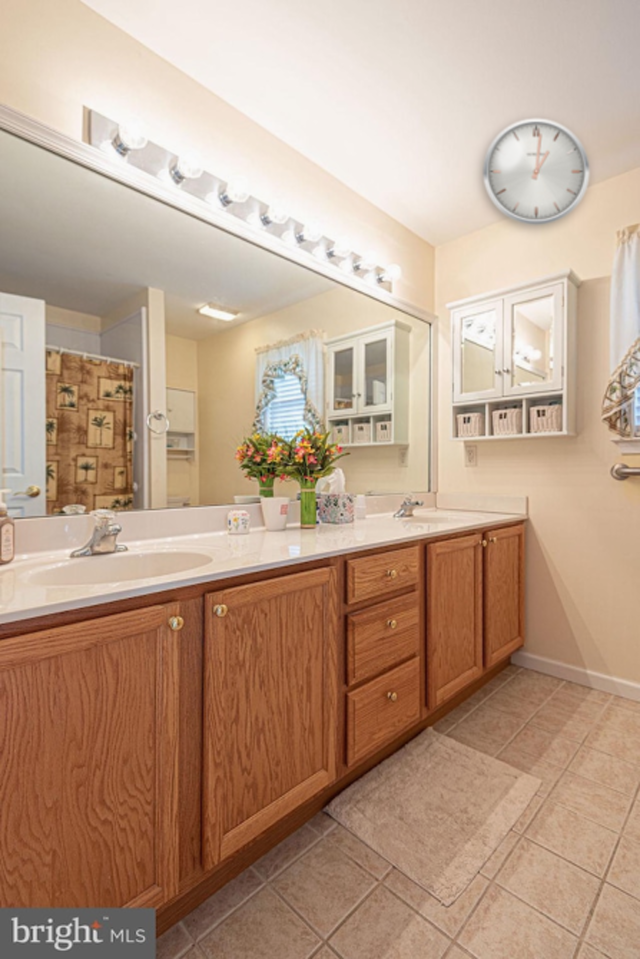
1:01
